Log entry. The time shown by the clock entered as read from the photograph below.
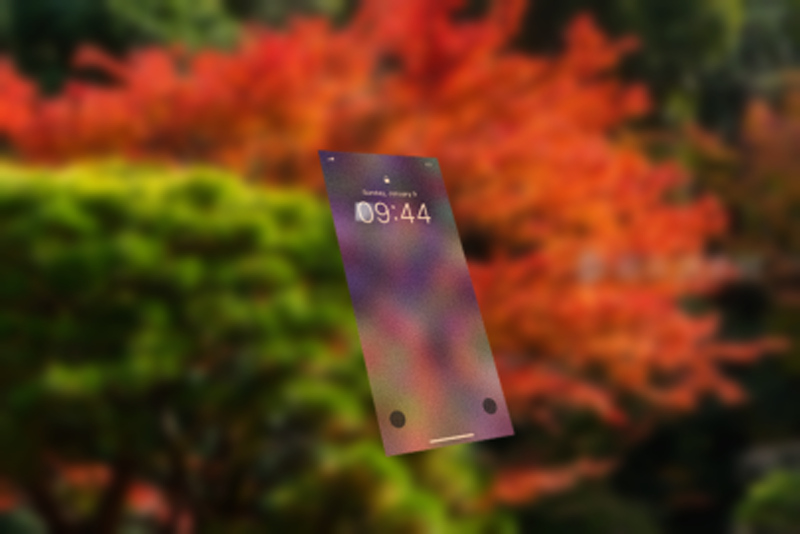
9:44
